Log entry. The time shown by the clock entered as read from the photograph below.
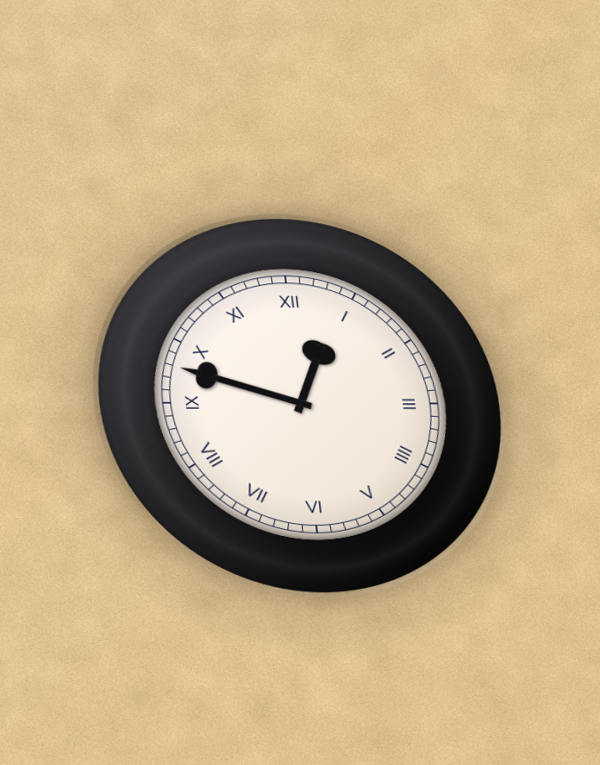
12:48
